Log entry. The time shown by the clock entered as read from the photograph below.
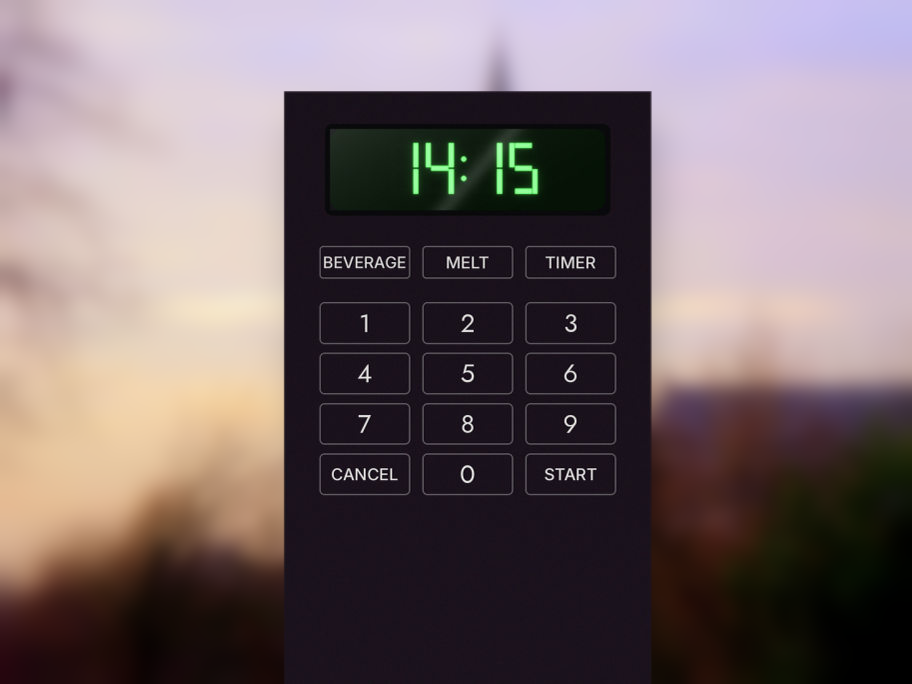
14:15
